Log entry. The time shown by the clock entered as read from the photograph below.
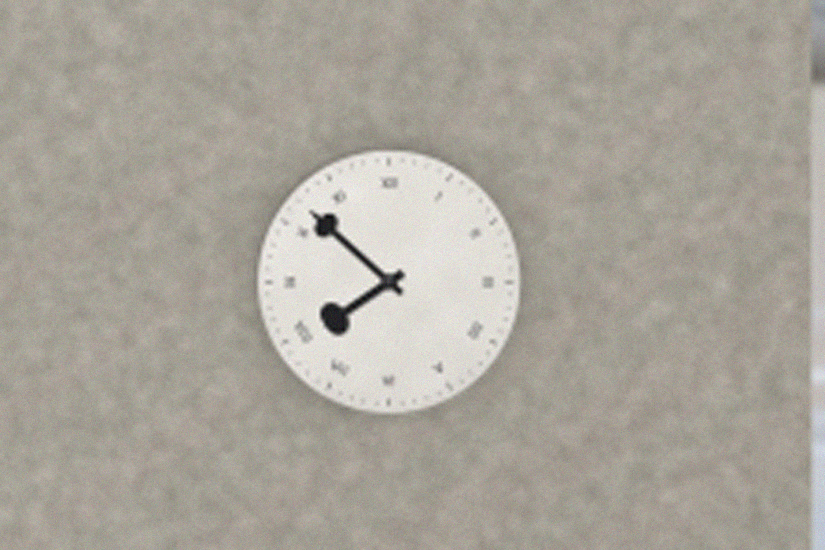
7:52
